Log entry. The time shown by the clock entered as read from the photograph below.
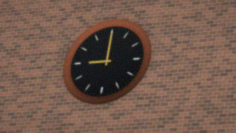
9:00
